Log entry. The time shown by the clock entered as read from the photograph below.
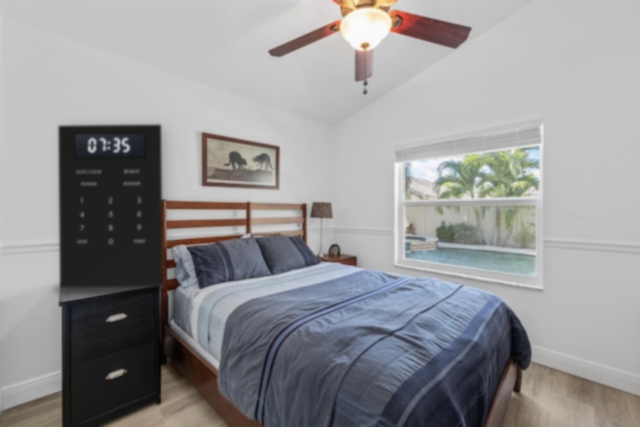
7:35
